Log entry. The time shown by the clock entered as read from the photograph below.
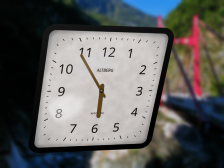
5:54
